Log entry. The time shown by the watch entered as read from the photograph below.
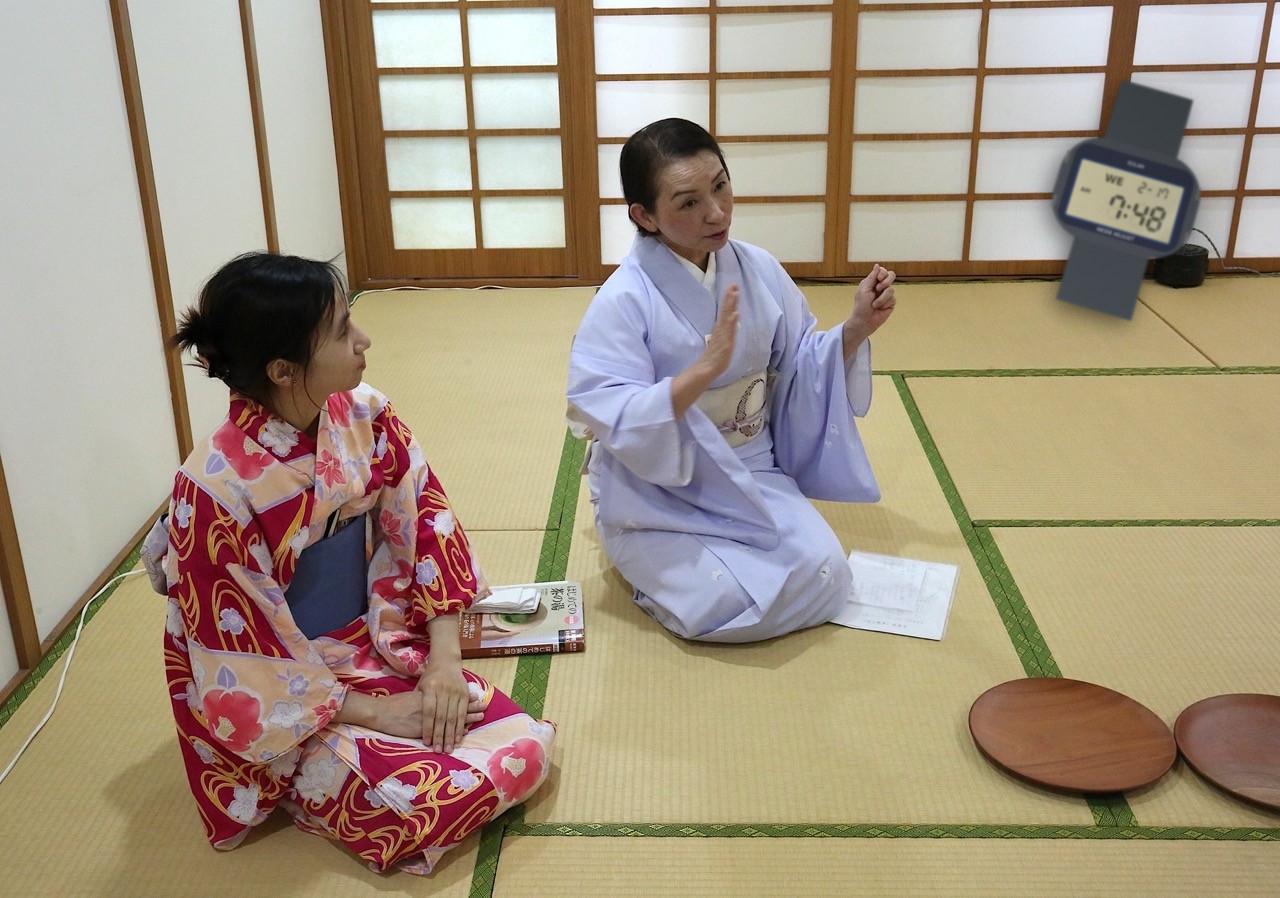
7:48
